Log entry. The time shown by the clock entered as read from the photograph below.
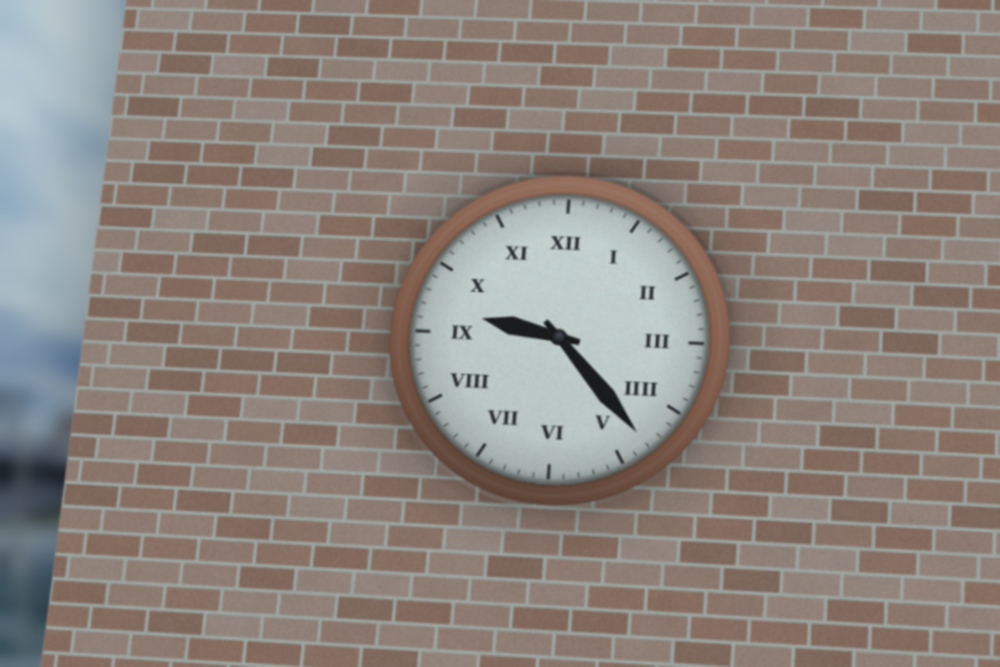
9:23
